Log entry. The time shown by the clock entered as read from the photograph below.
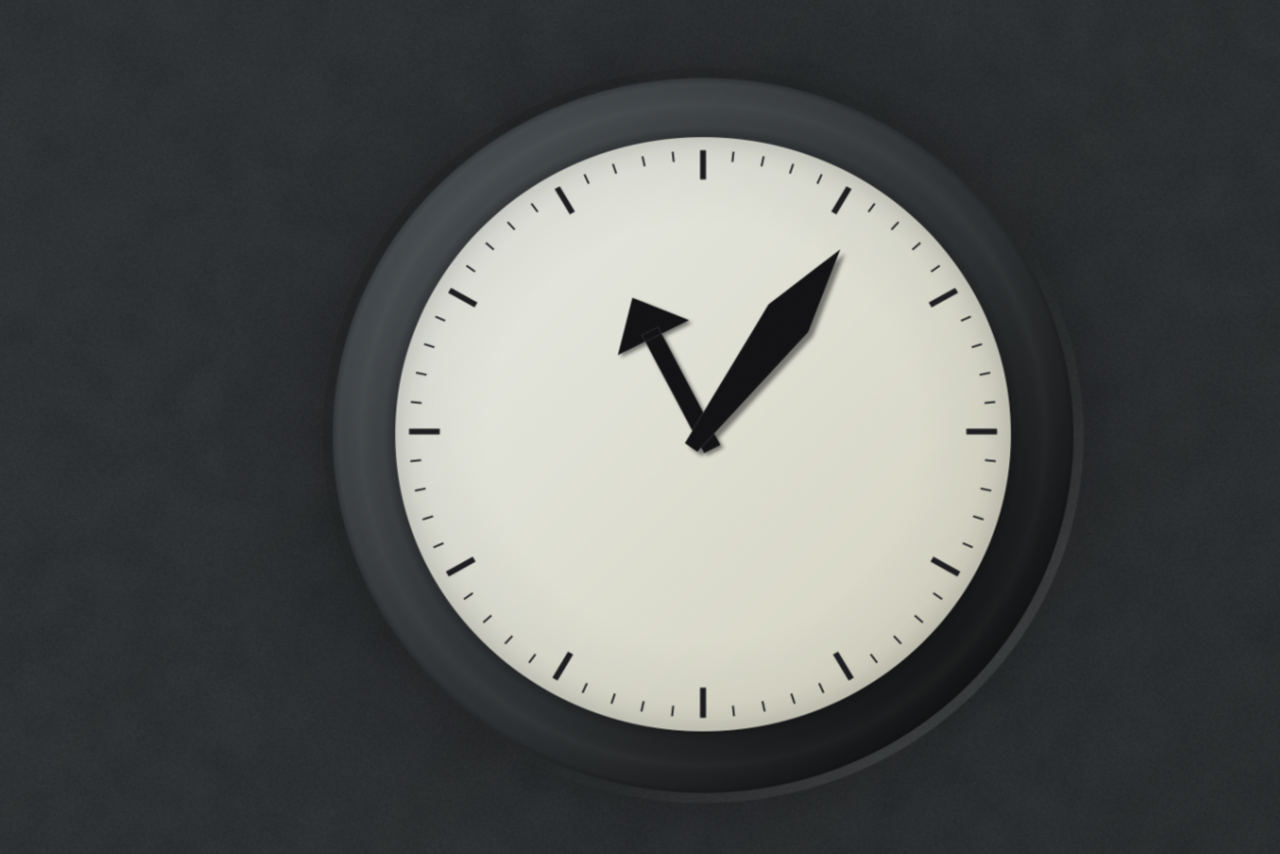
11:06
